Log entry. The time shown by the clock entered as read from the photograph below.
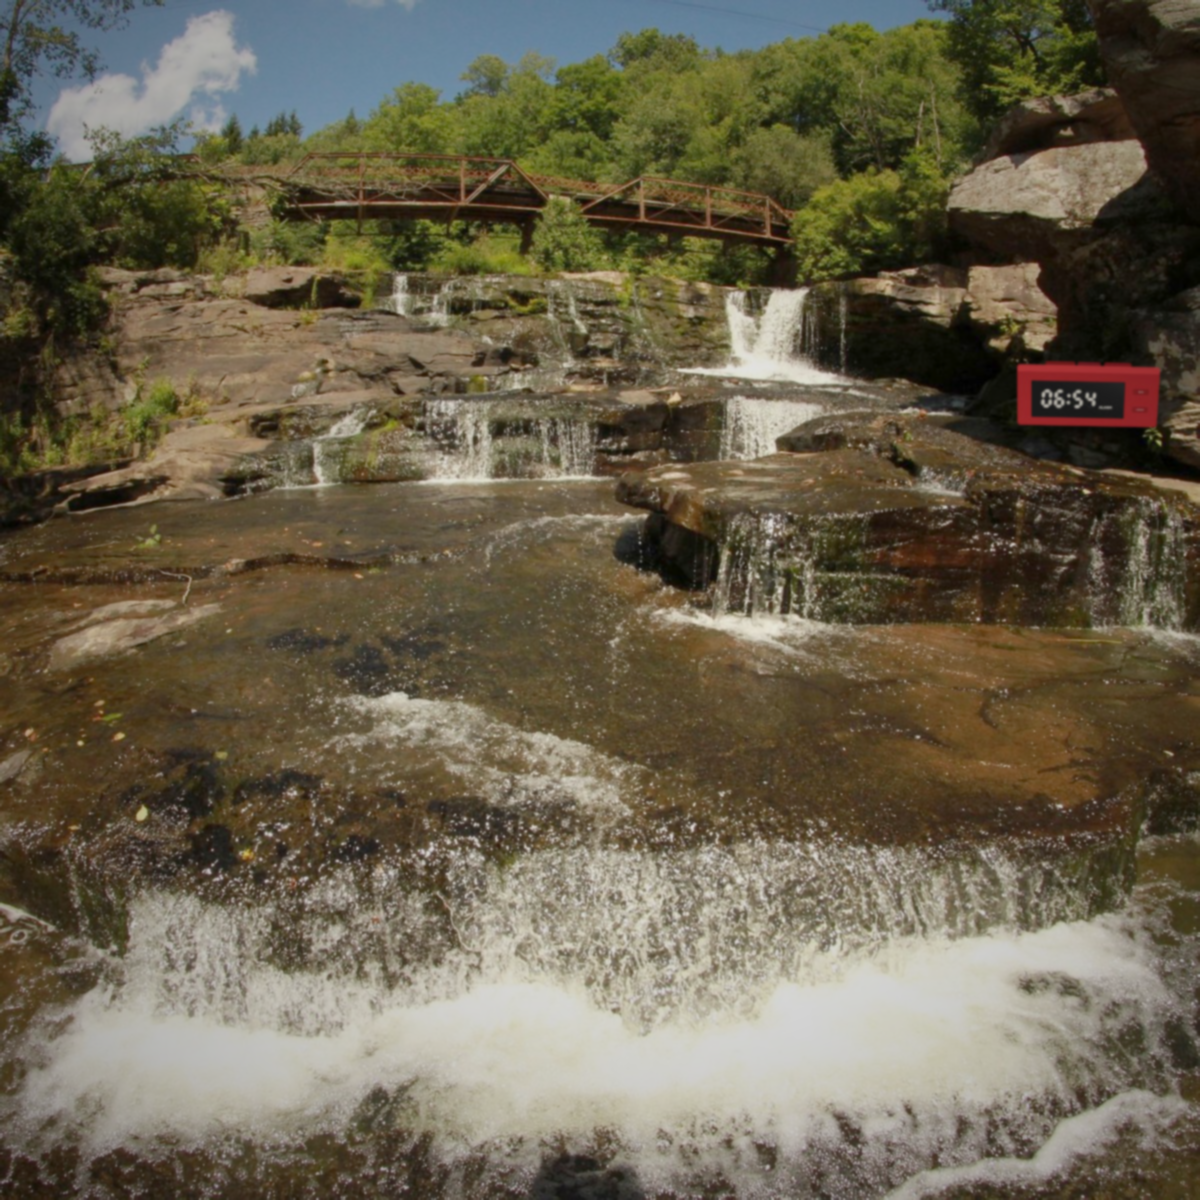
6:54
